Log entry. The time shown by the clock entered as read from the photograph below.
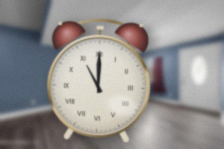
11:00
